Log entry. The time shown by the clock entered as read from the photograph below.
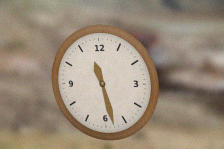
11:28
